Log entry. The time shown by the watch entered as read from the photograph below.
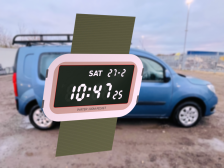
10:47:25
